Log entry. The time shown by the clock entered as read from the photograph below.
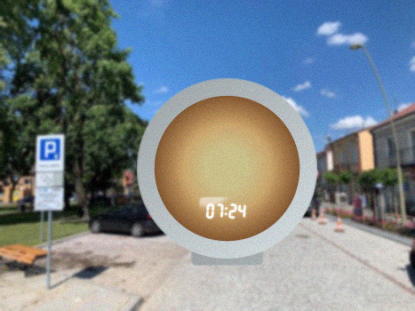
7:24
